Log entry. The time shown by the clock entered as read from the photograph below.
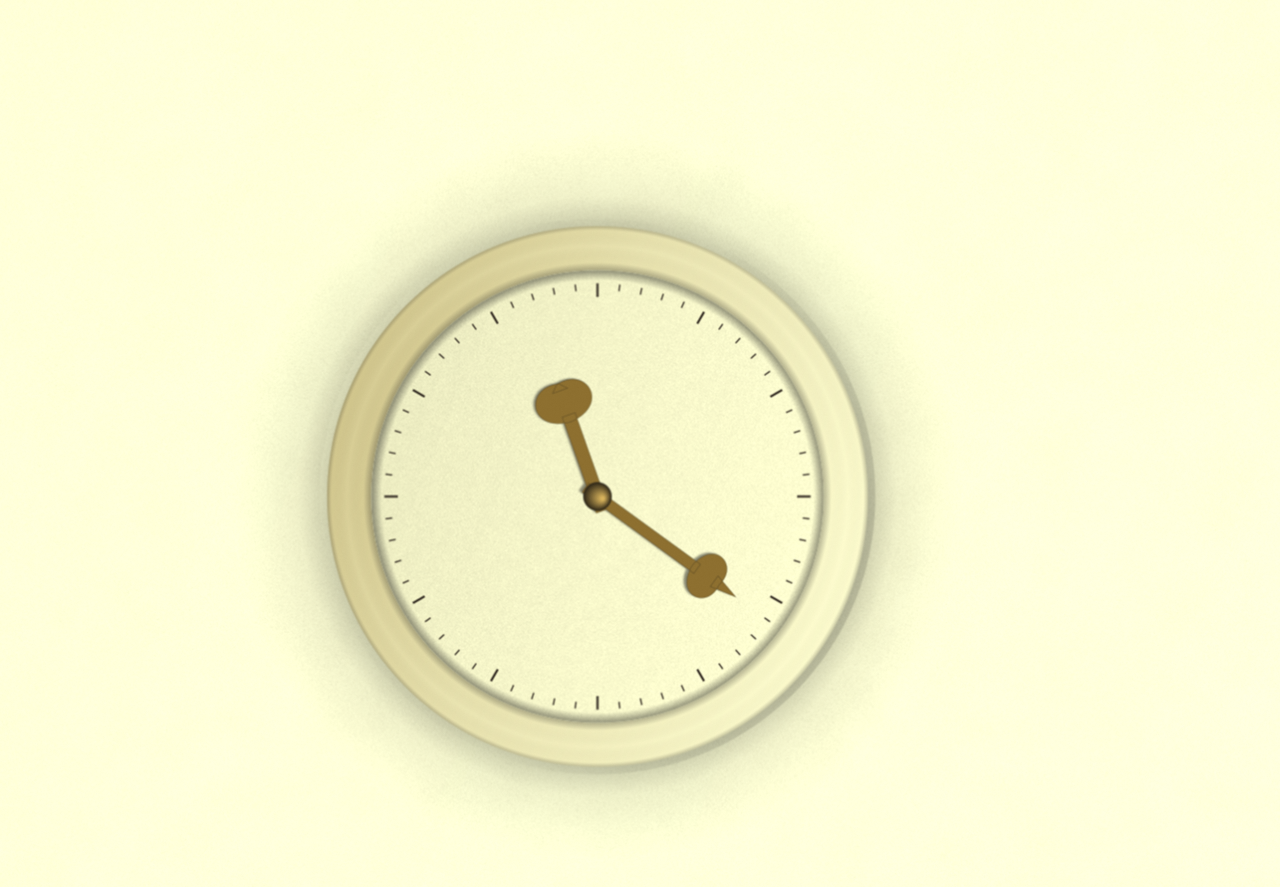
11:21
